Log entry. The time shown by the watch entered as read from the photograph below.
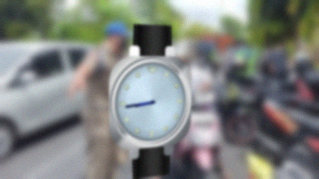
8:44
